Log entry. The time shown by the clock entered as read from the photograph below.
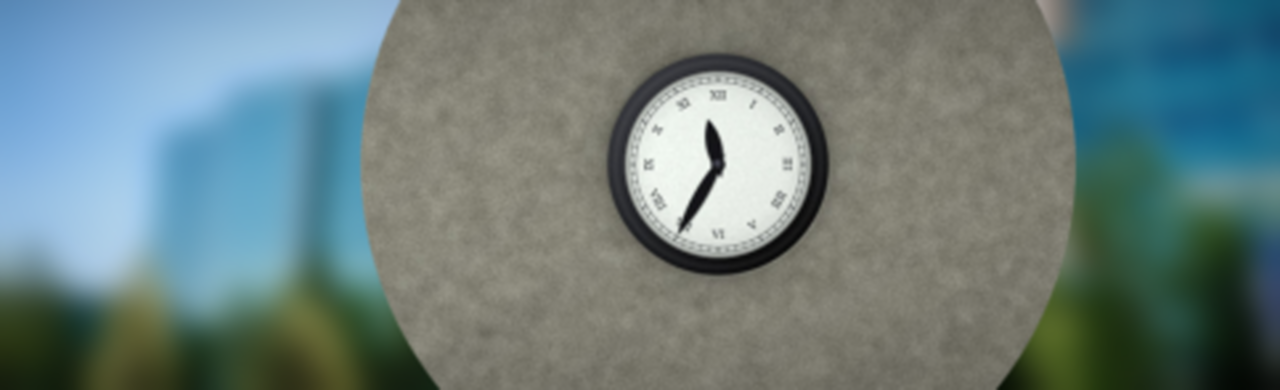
11:35
